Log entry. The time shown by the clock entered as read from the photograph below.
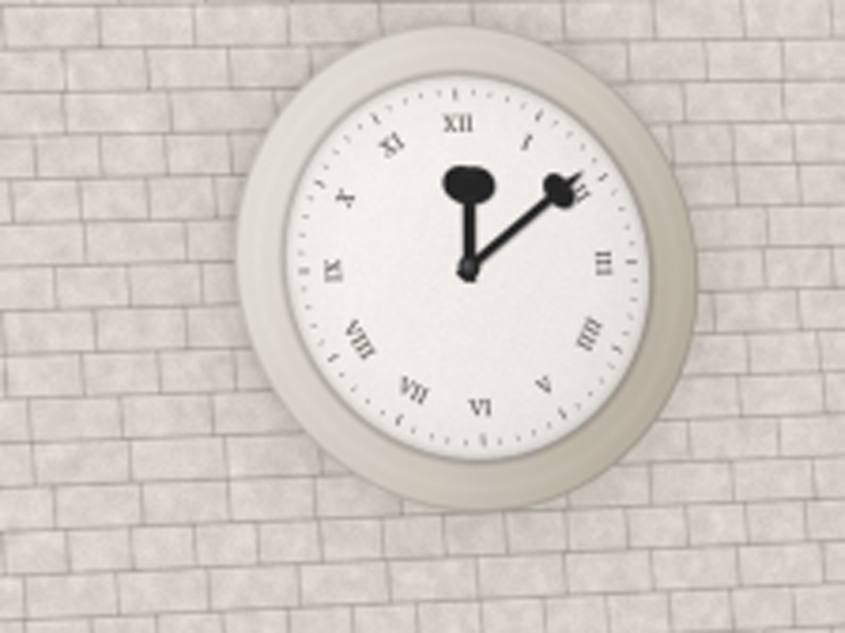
12:09
